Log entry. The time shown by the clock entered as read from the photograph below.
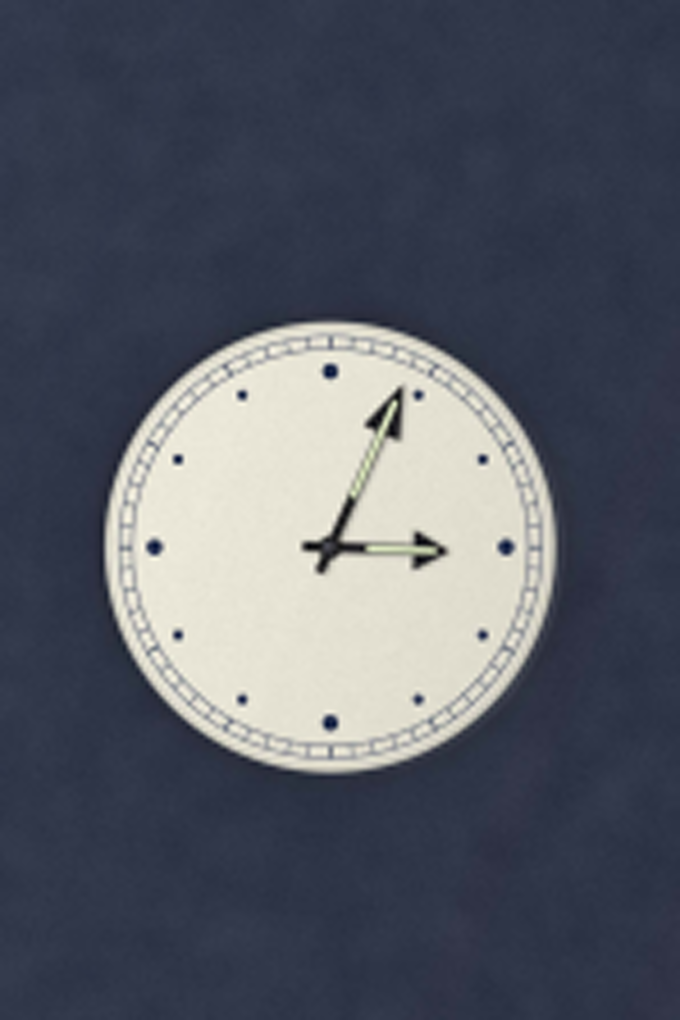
3:04
